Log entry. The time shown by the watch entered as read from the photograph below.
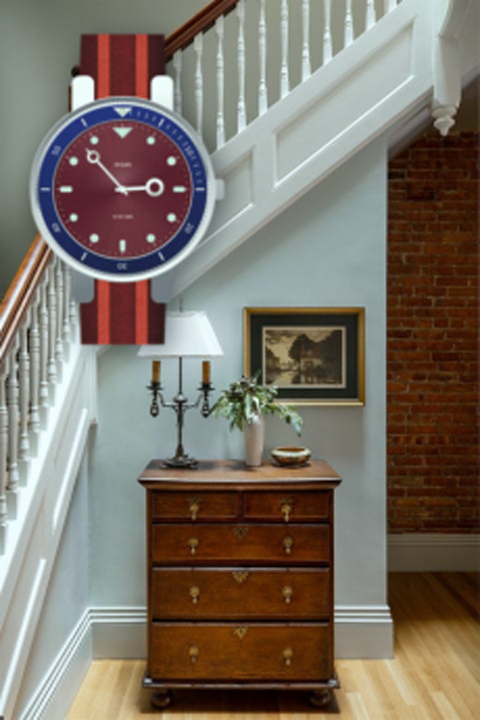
2:53
